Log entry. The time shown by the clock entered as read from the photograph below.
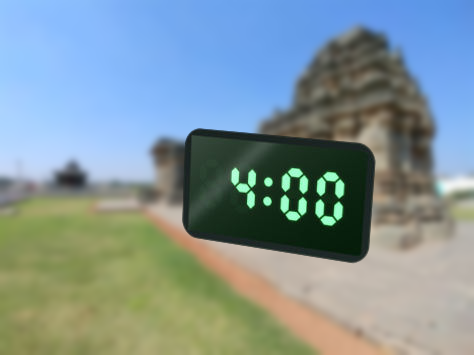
4:00
